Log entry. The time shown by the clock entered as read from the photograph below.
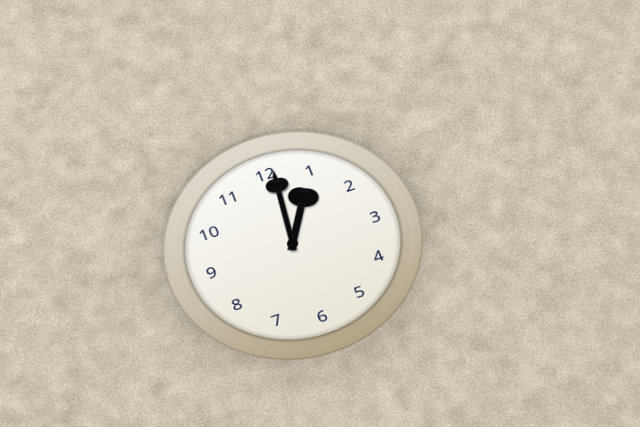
1:01
